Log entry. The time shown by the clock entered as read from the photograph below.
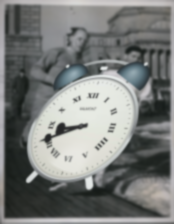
8:41
